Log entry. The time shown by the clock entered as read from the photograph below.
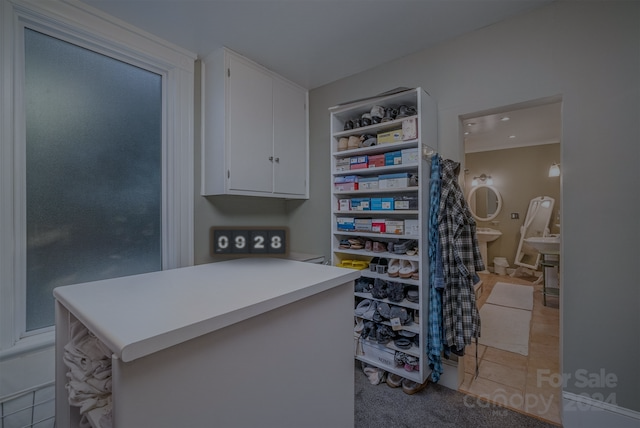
9:28
